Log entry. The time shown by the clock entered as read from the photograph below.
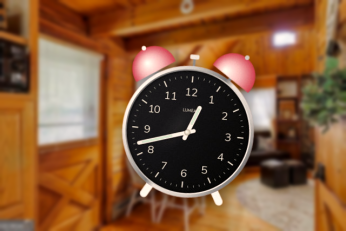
12:42
